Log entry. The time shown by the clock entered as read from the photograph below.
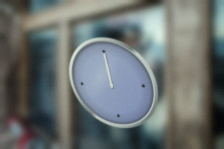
12:00
